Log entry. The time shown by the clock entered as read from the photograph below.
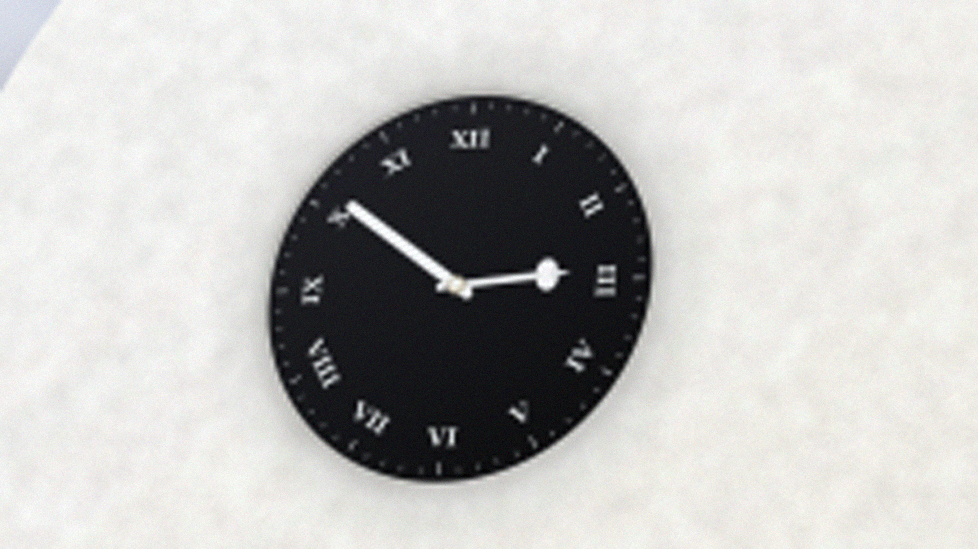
2:51
